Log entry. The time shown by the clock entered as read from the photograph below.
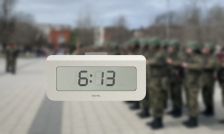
6:13
